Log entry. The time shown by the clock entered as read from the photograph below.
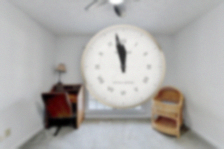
11:58
